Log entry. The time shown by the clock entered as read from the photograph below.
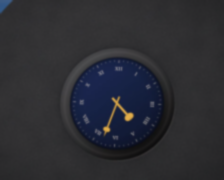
4:33
